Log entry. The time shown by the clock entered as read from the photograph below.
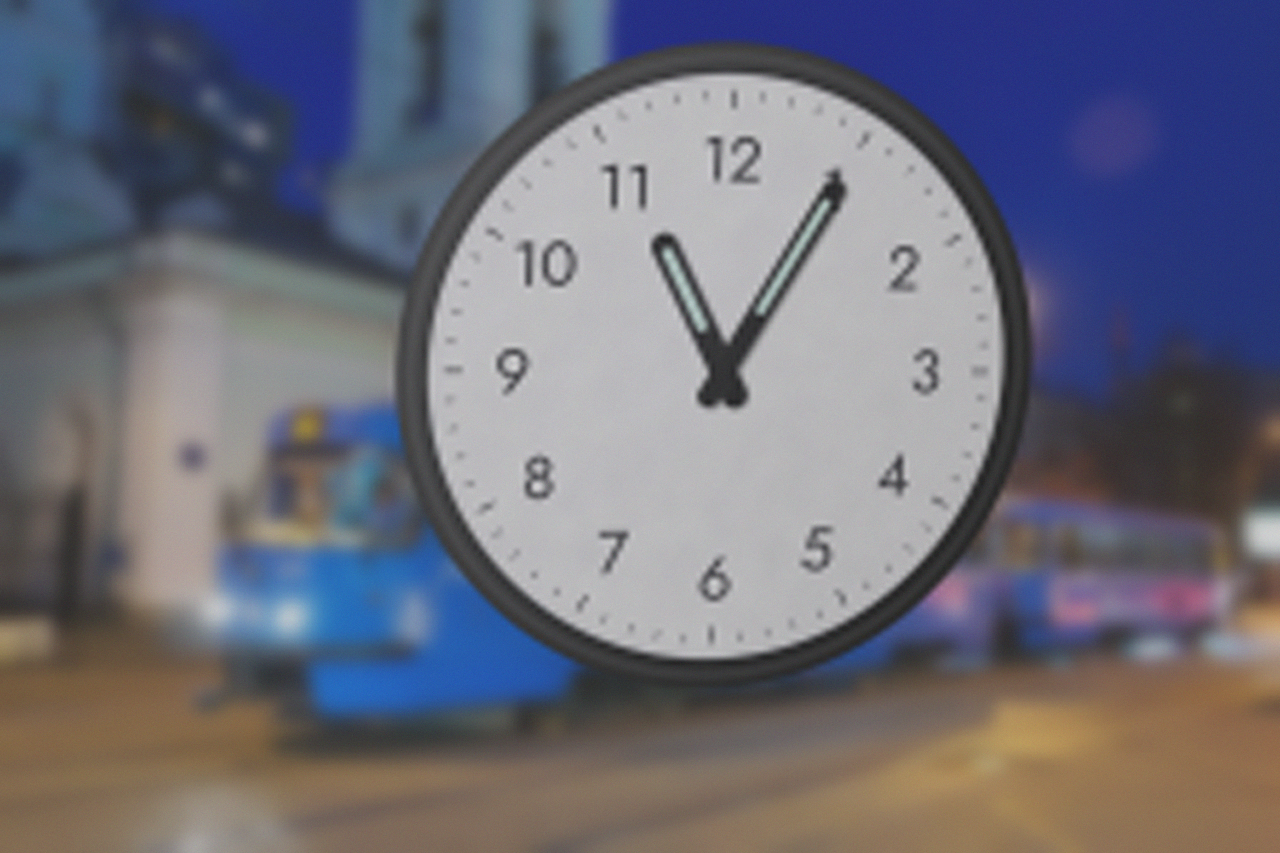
11:05
